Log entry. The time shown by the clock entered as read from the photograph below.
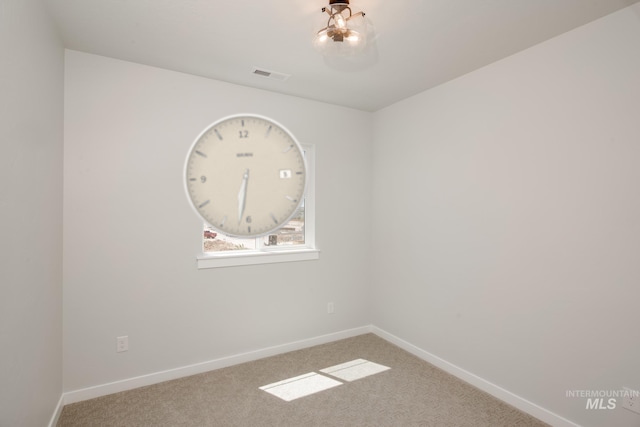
6:32
